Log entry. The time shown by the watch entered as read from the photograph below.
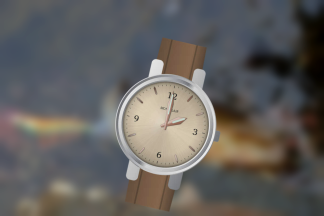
2:00
